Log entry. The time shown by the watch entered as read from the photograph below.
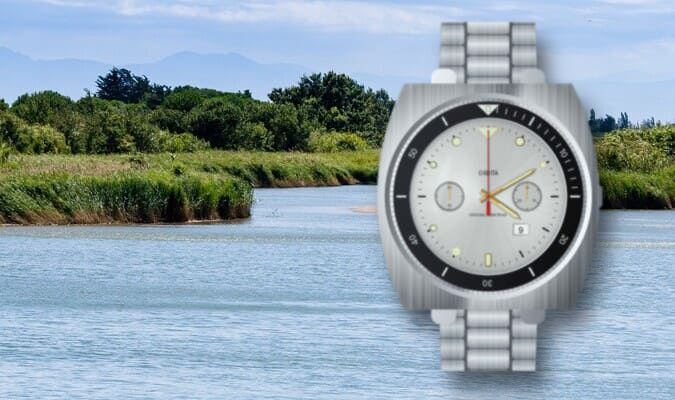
4:10
